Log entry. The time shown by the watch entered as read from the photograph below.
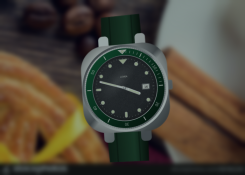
3:48
